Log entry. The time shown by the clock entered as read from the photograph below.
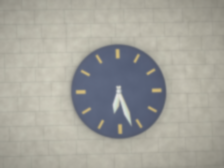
6:27
